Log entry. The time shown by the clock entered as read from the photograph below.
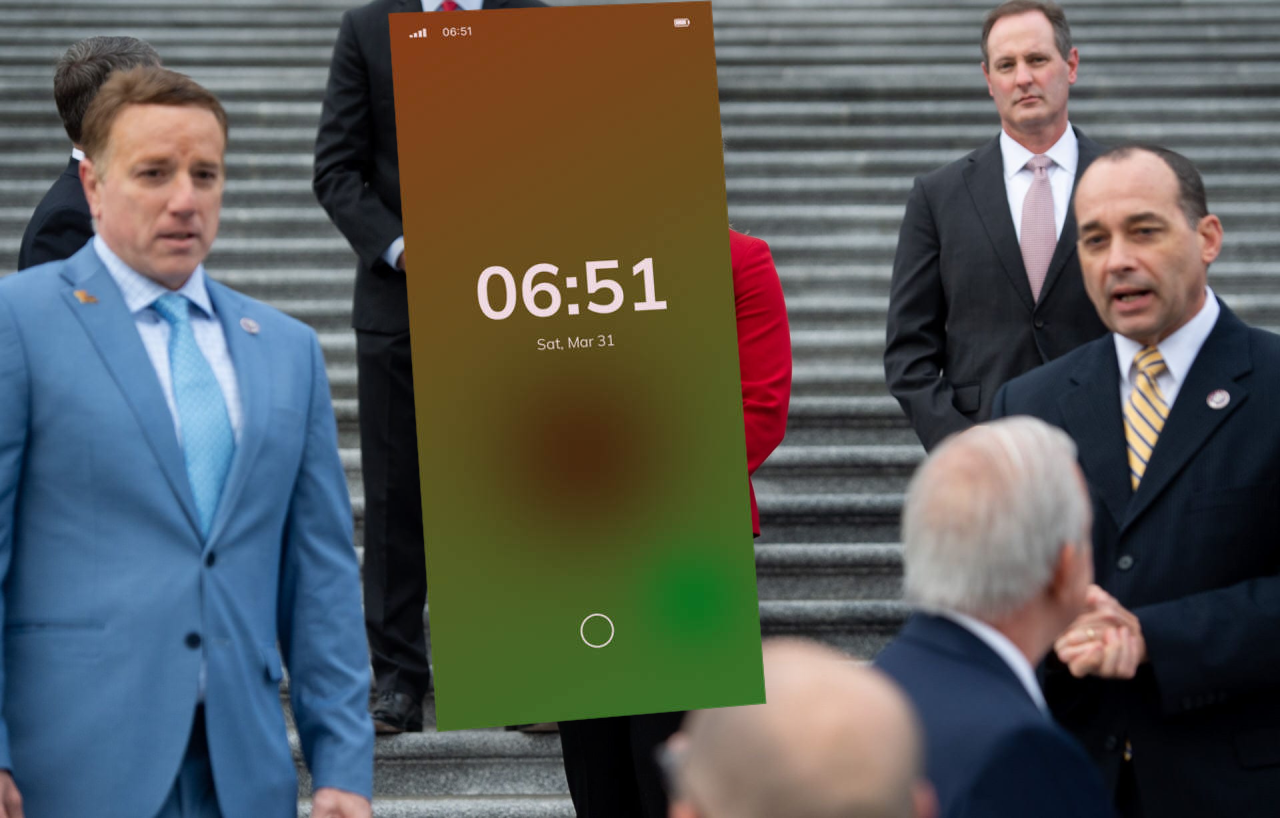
6:51
